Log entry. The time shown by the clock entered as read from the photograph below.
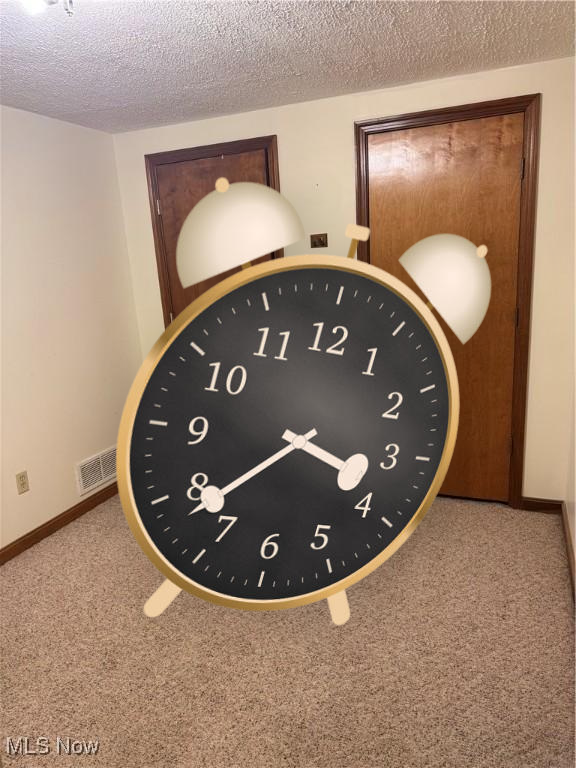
3:38
